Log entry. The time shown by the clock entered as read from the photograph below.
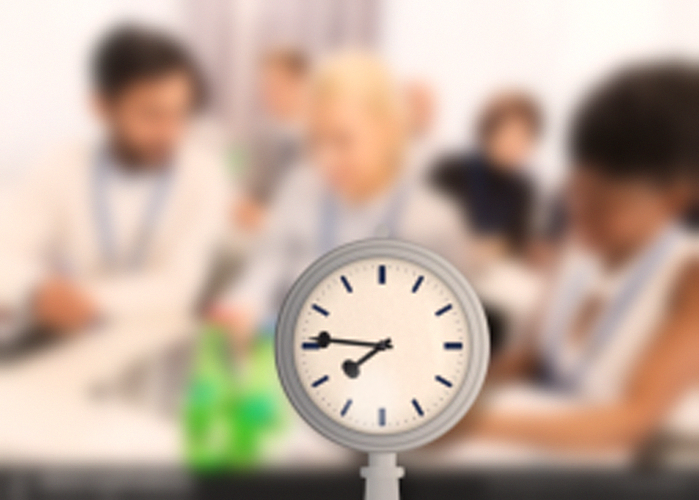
7:46
